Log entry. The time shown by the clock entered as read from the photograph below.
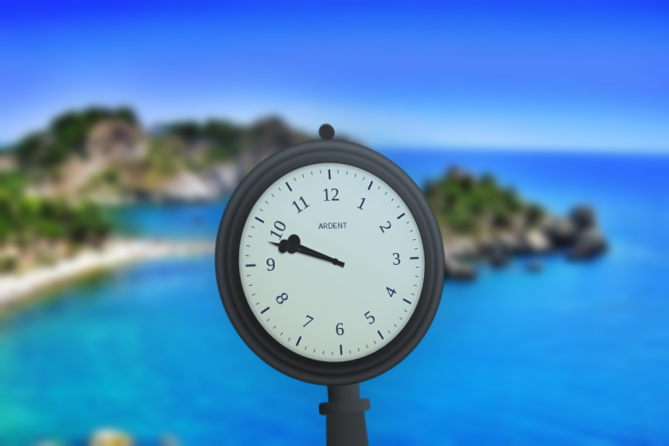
9:48
